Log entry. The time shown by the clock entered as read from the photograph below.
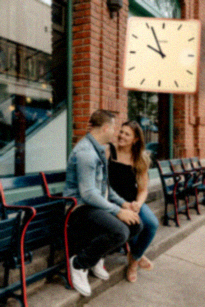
9:56
